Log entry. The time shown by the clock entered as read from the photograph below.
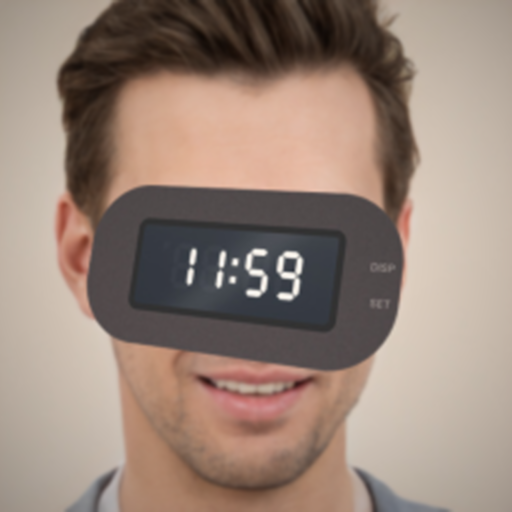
11:59
